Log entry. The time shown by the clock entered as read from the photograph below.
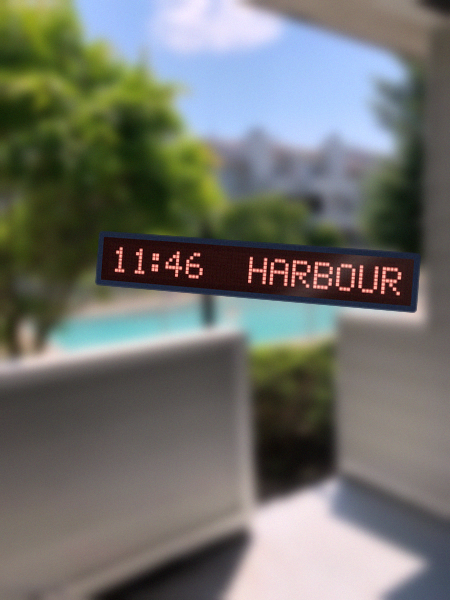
11:46
